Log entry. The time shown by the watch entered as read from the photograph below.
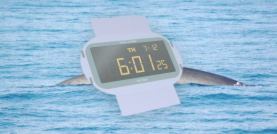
6:01:25
